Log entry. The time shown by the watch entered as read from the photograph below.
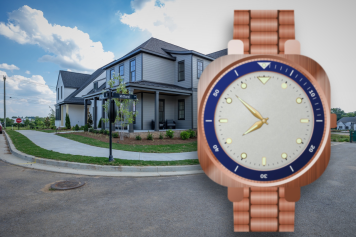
7:52
